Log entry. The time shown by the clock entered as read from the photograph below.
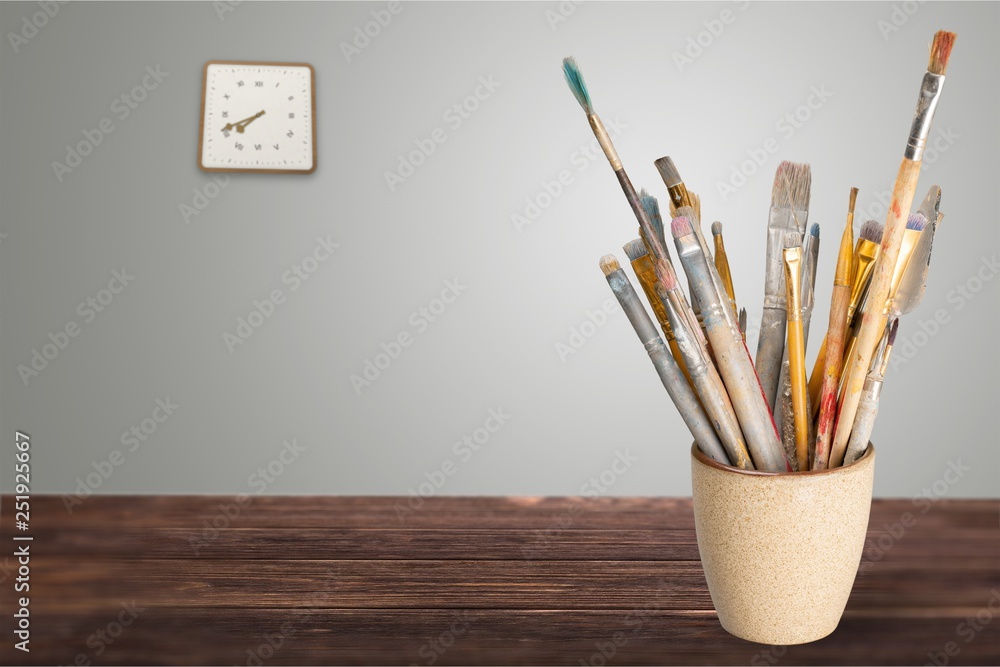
7:41
